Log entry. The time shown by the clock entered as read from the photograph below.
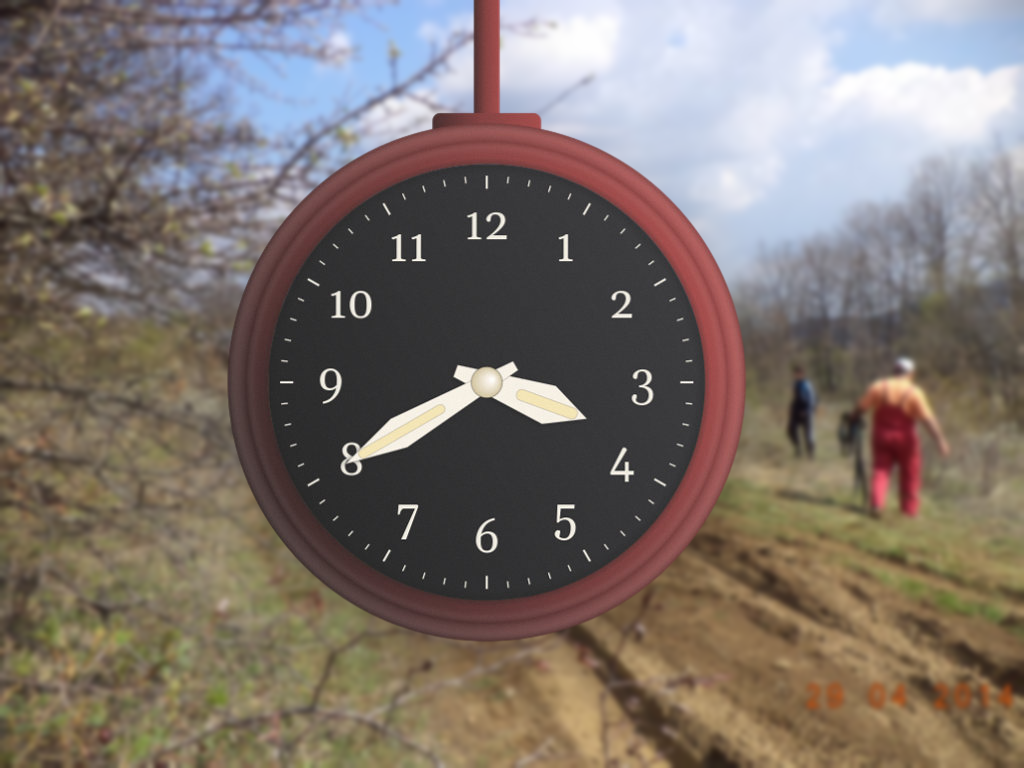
3:40
